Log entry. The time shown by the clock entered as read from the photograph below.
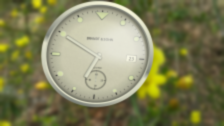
6:50
